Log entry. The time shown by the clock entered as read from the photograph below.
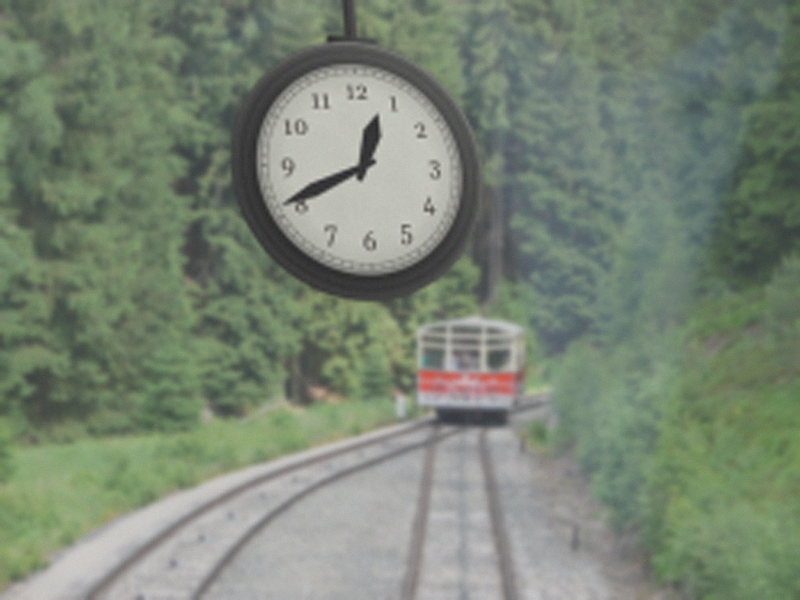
12:41
